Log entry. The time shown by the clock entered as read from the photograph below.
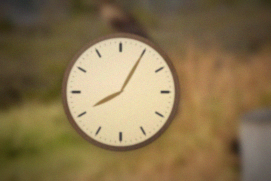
8:05
